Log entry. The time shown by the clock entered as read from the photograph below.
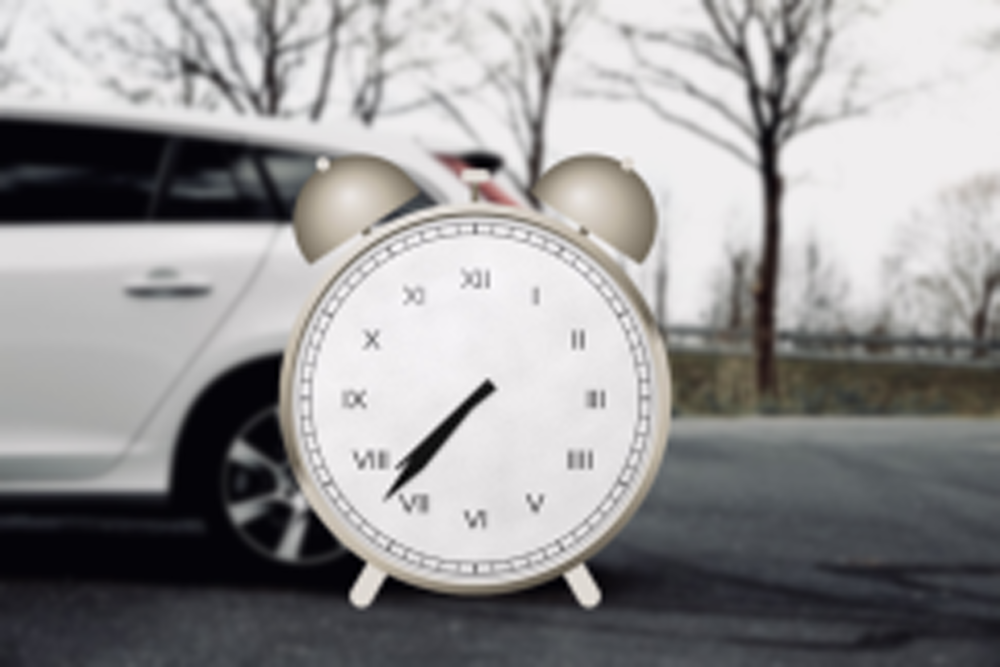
7:37
